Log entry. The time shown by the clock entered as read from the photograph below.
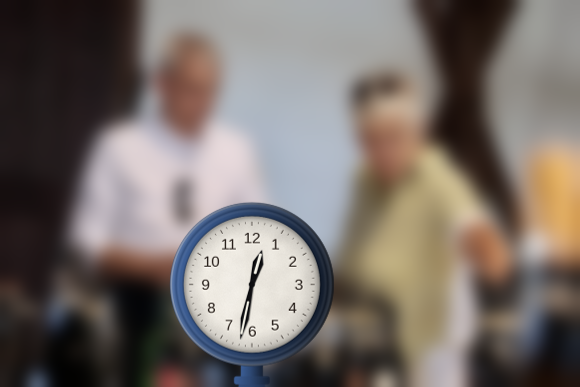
12:32
